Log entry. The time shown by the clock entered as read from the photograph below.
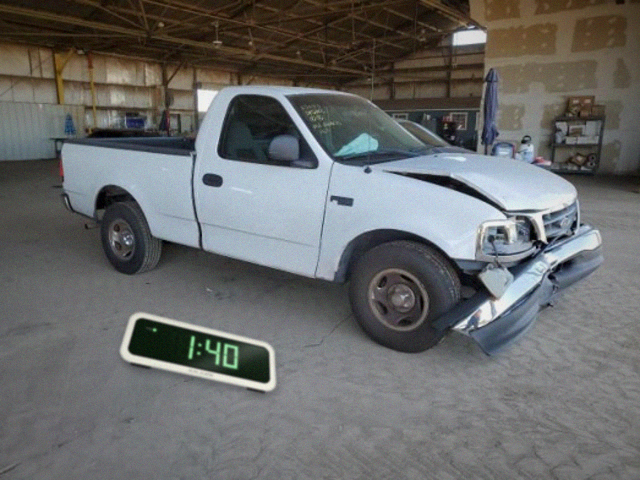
1:40
